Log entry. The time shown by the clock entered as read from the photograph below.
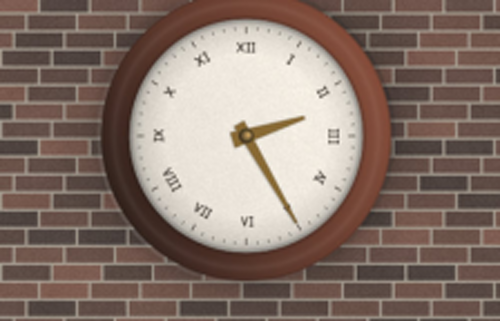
2:25
